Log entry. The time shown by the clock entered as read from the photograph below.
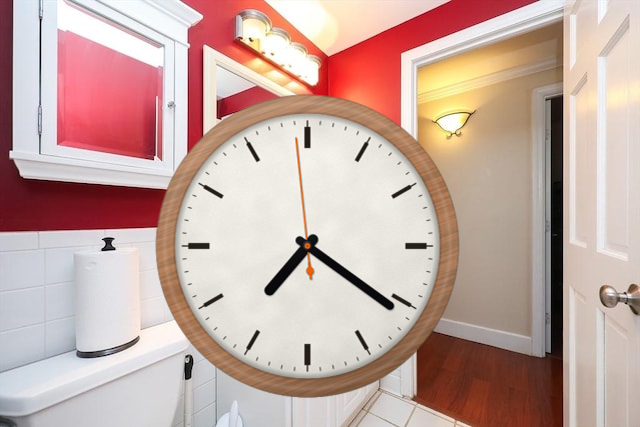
7:20:59
